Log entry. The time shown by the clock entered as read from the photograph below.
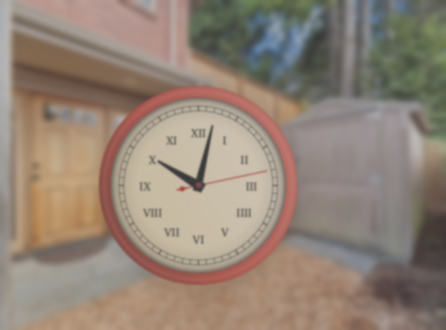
10:02:13
